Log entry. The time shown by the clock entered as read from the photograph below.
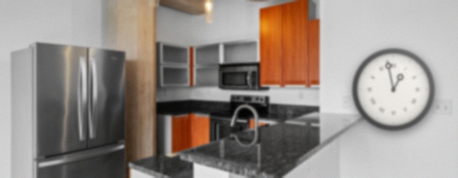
12:58
